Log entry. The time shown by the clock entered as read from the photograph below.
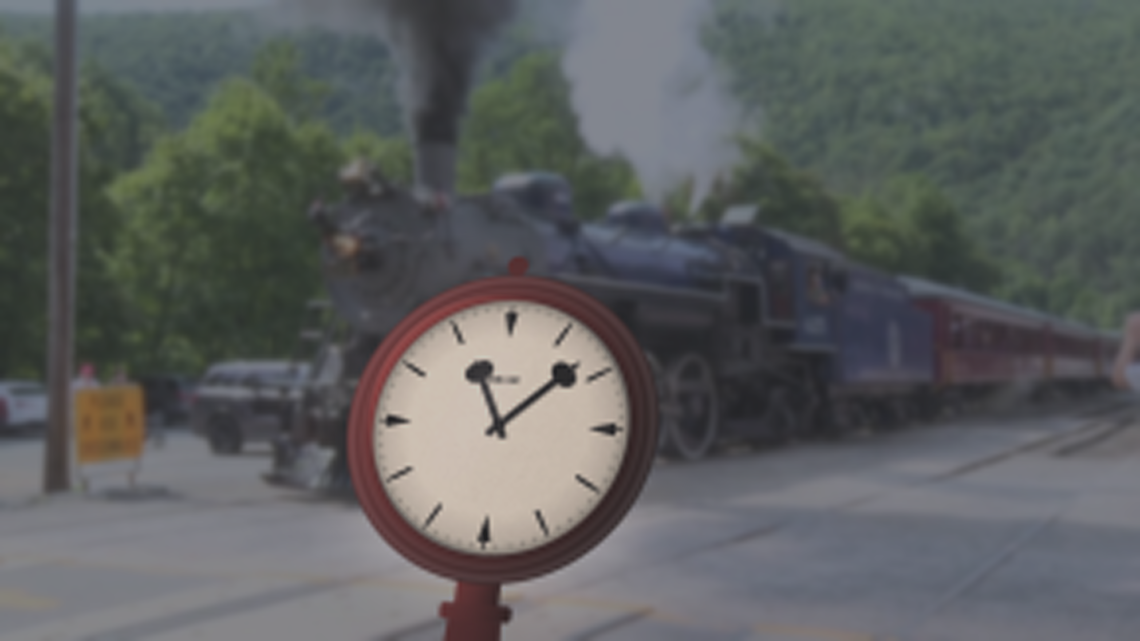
11:08
